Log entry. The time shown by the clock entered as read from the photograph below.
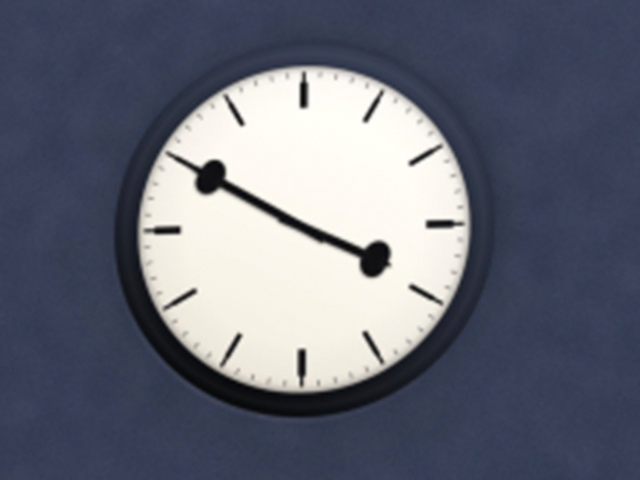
3:50
